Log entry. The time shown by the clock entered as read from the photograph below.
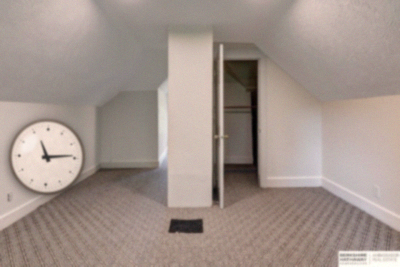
11:14
